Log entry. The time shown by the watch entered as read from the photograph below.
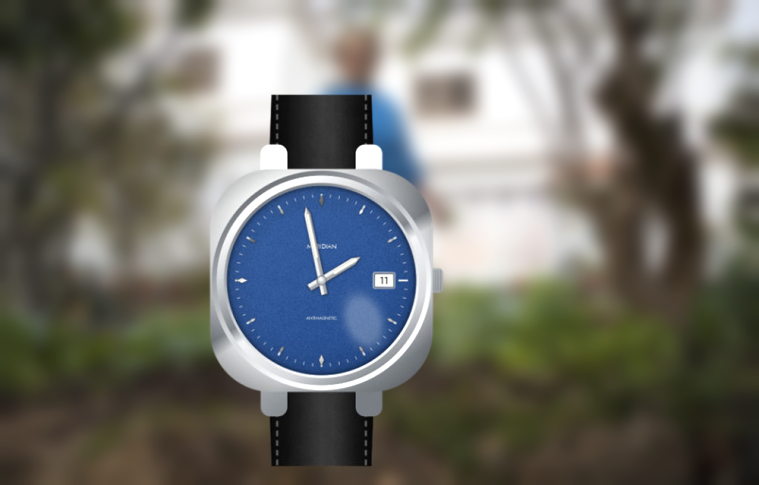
1:58
